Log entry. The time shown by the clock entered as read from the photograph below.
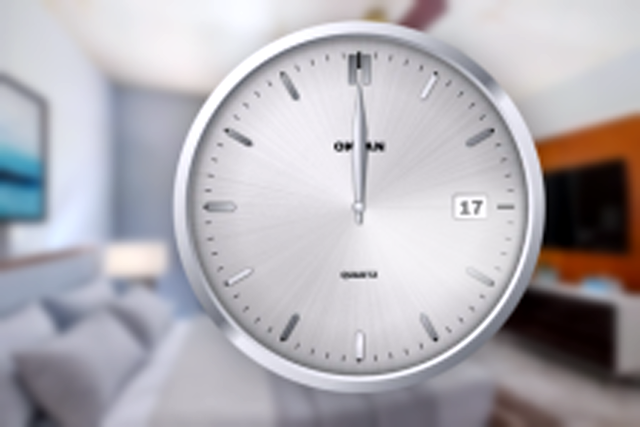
12:00
